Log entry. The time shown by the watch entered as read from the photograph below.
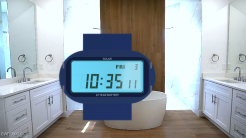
10:35:11
